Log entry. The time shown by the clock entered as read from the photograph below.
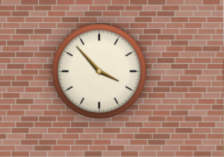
3:53
